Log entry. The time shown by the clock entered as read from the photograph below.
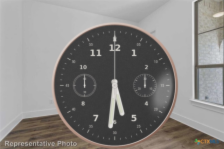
5:31
